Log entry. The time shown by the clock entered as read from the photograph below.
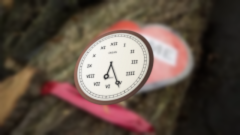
6:26
